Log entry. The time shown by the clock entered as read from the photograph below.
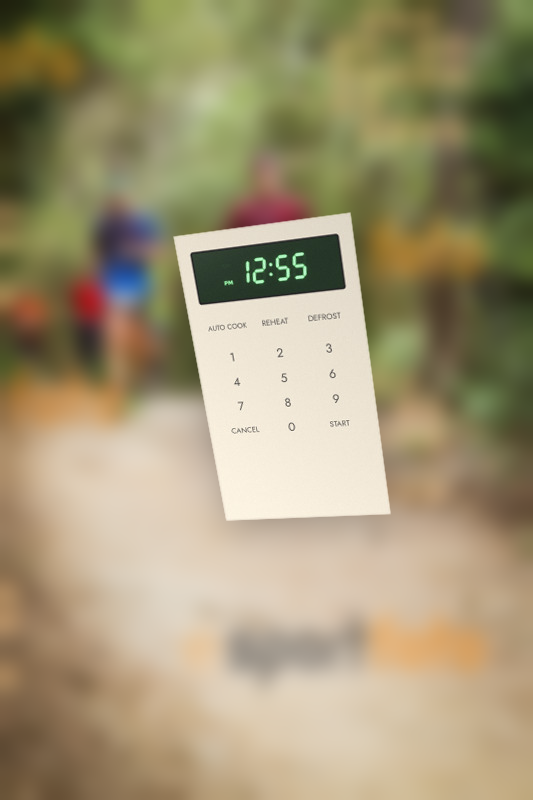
12:55
